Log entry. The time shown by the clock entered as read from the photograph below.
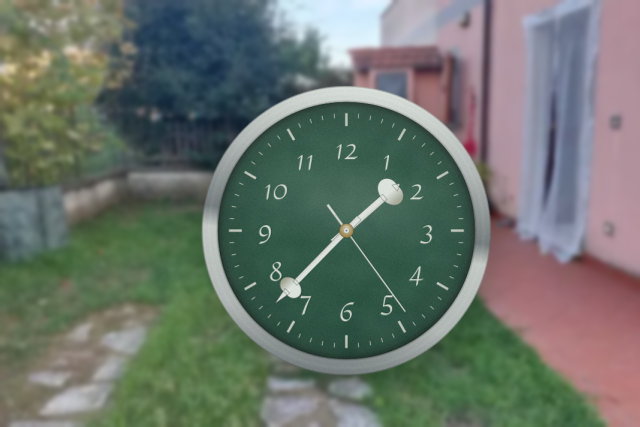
1:37:24
